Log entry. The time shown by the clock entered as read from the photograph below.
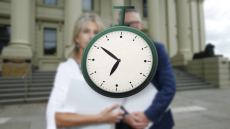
6:51
